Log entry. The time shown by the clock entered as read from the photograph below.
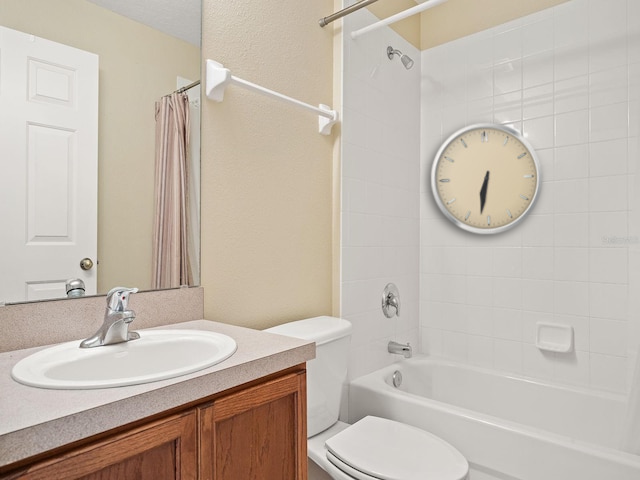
6:32
